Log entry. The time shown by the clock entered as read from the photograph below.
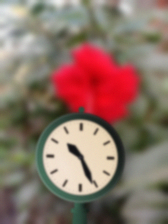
10:26
